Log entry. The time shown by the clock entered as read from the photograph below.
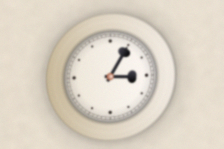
3:05
